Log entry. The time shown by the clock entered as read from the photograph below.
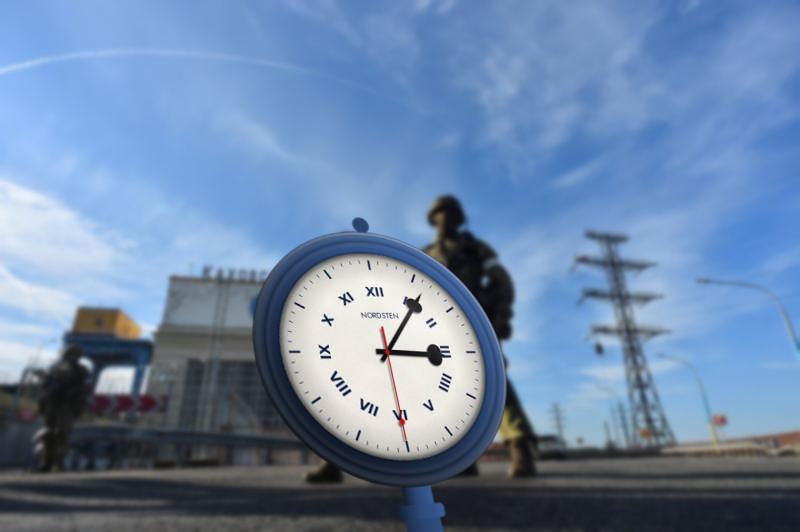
3:06:30
